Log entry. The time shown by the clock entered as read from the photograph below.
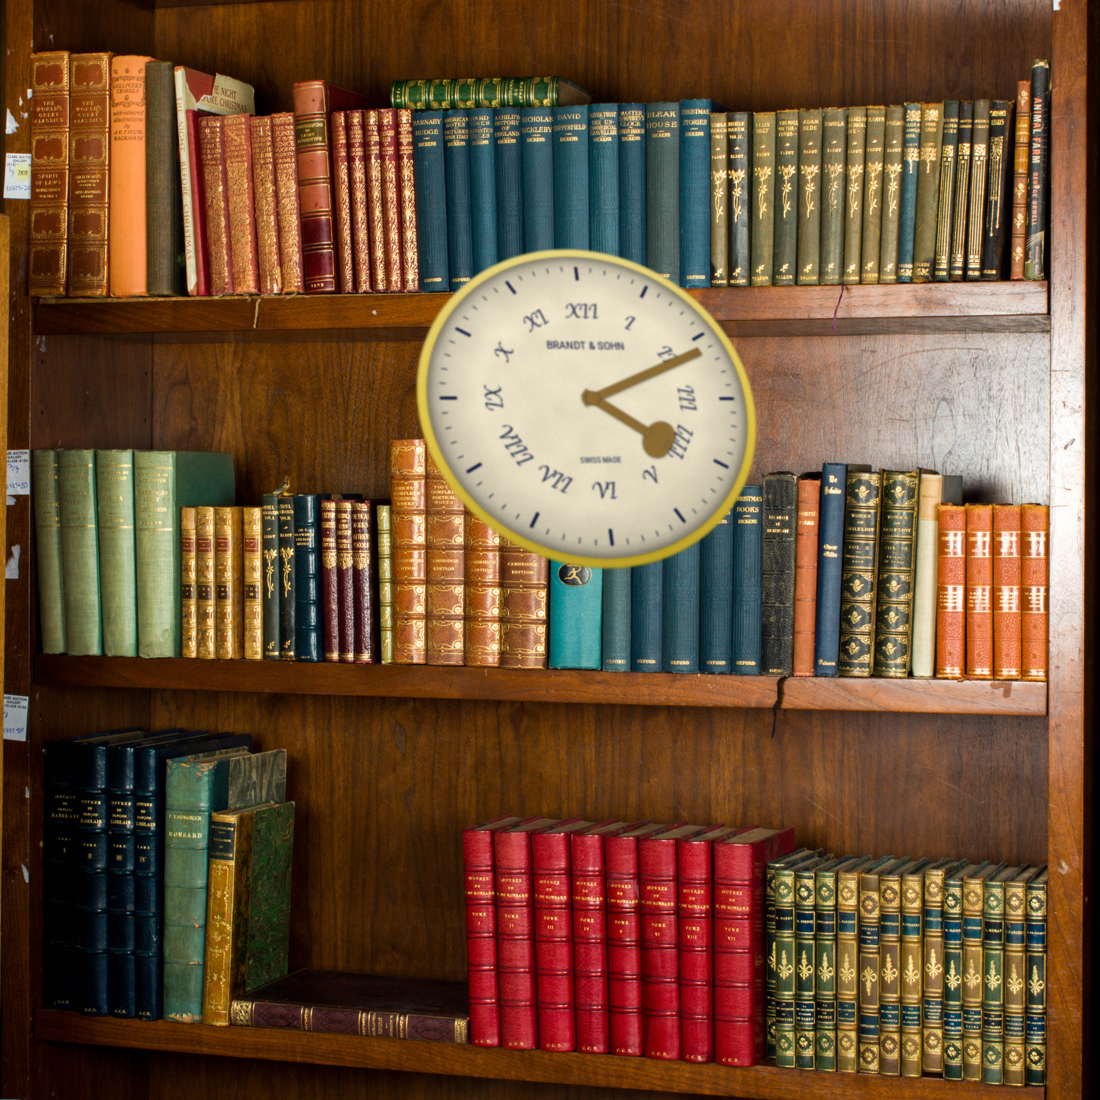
4:11
